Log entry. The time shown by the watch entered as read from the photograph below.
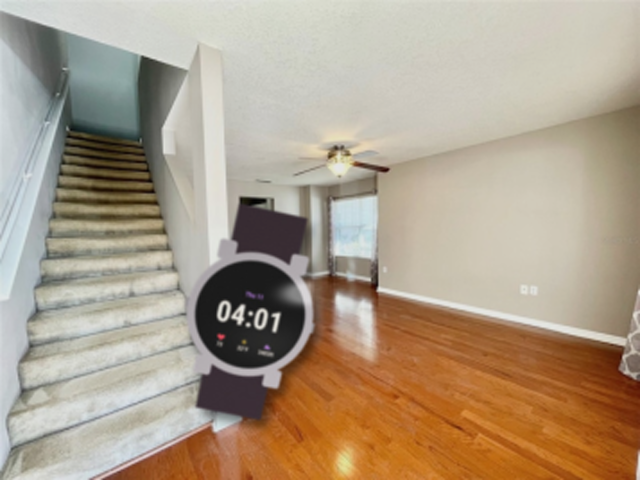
4:01
